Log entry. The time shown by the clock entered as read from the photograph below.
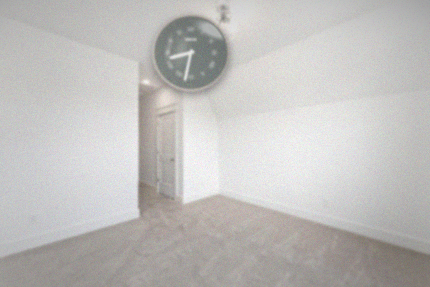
8:32
